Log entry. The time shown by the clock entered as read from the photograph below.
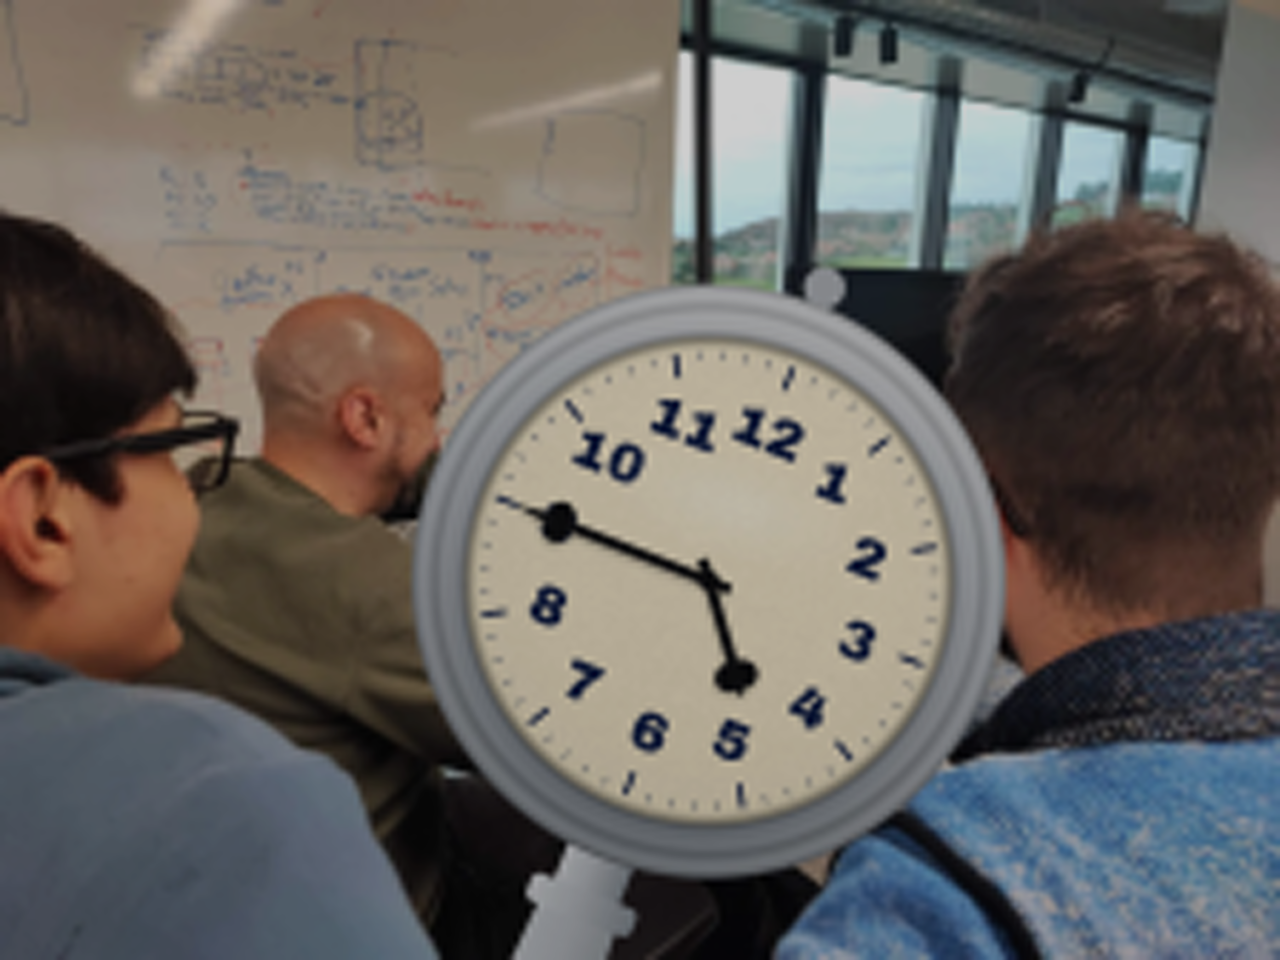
4:45
